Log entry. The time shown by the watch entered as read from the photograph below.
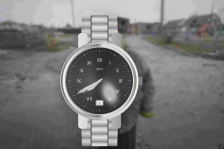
7:40
